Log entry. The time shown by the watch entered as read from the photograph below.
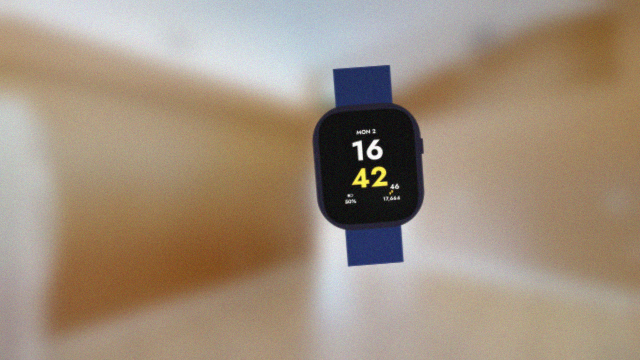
16:42
